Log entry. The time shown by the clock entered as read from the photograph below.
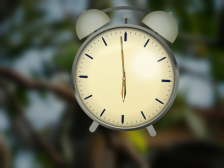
5:59
